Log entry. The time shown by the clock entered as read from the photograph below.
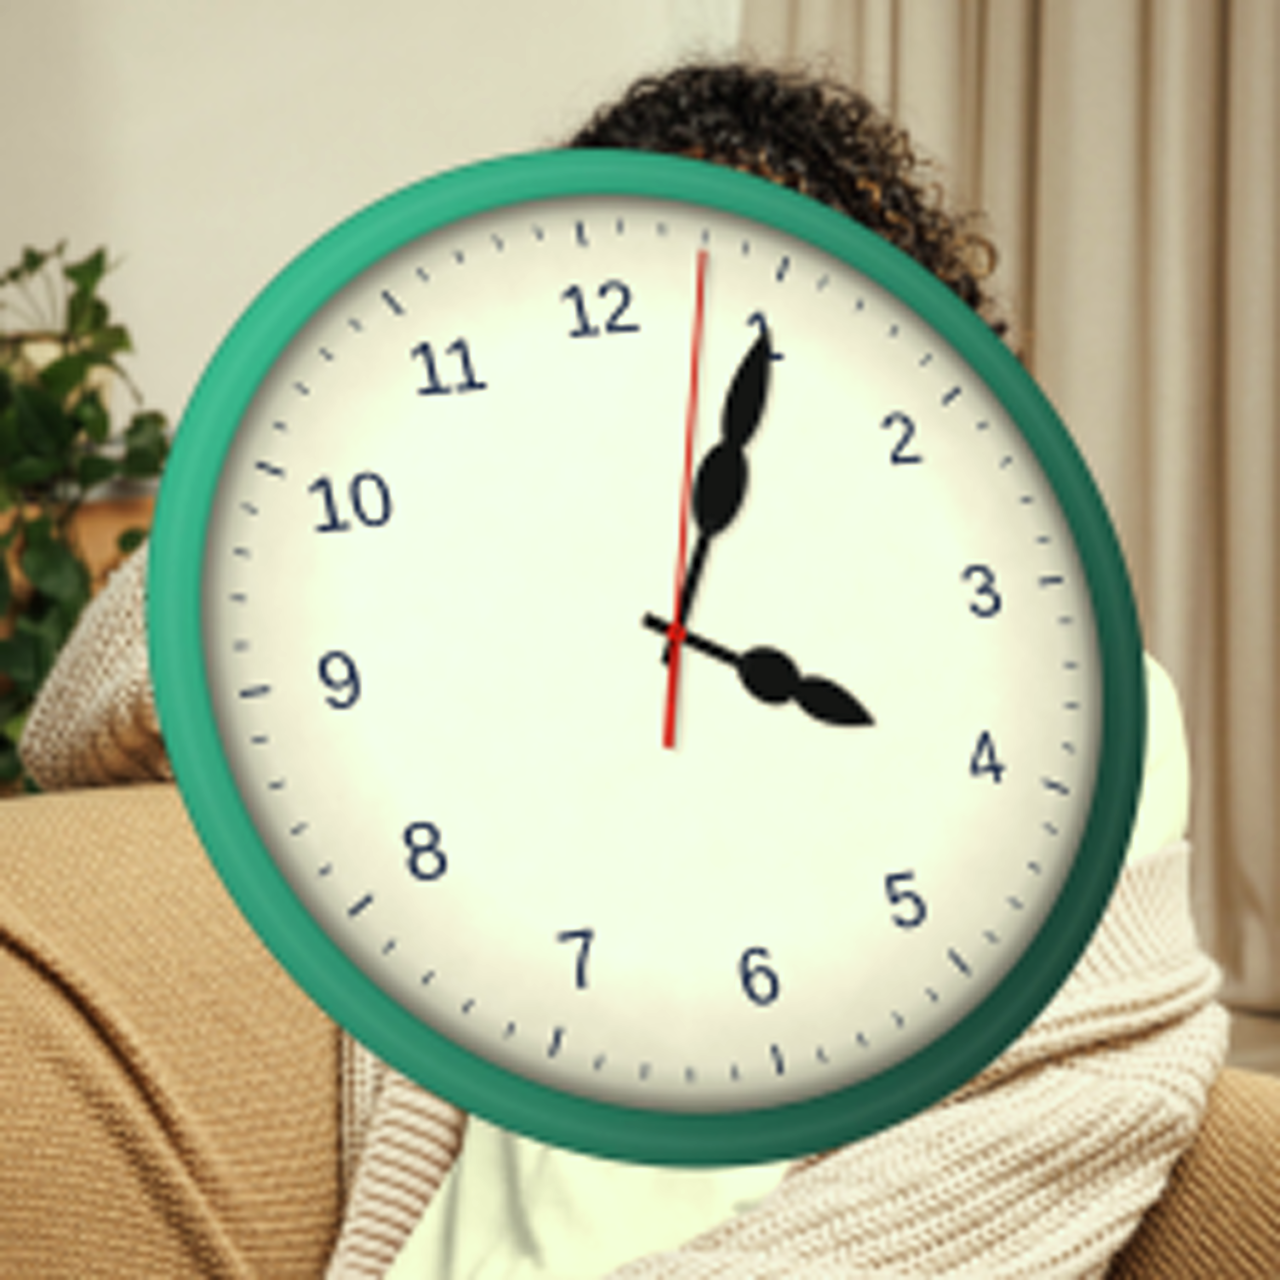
4:05:03
